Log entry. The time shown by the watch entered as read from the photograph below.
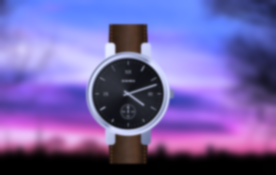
4:12
